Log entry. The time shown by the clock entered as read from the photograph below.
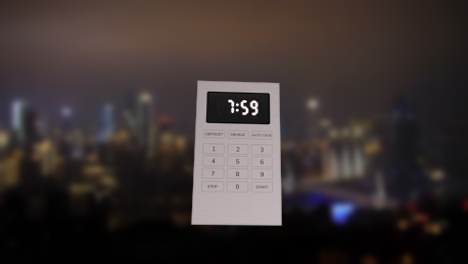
7:59
